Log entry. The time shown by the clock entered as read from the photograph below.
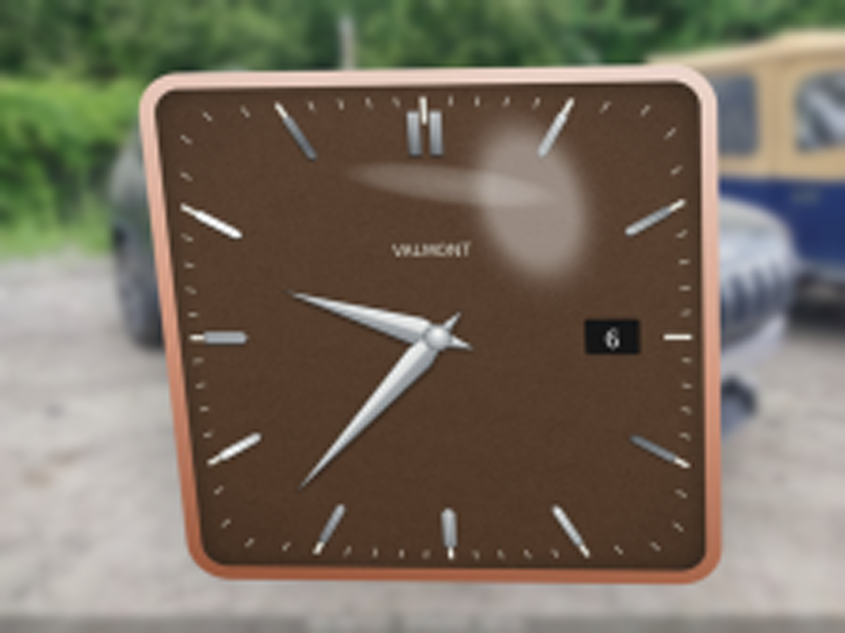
9:37
